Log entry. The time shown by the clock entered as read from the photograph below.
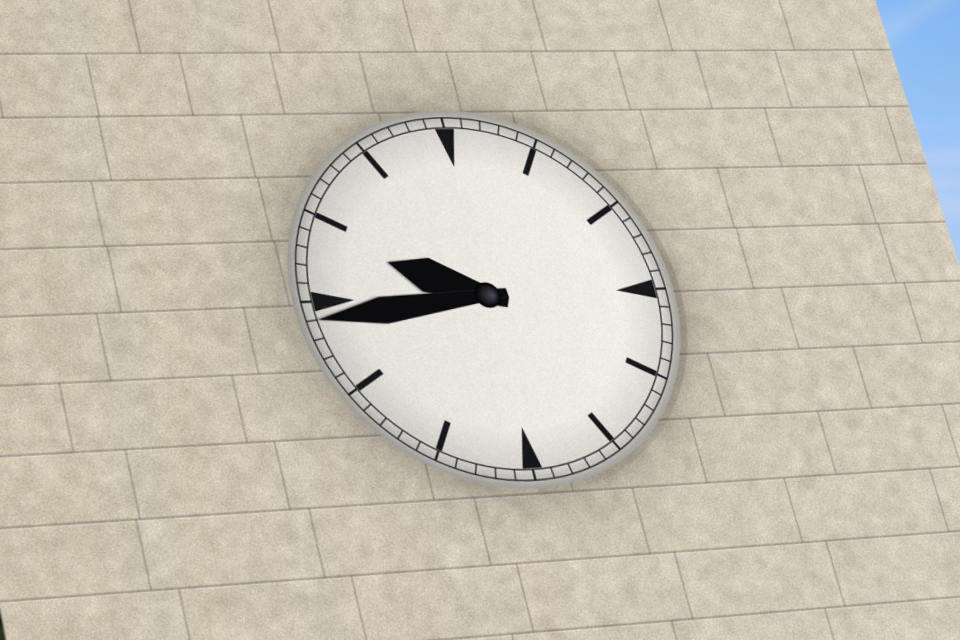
9:44
